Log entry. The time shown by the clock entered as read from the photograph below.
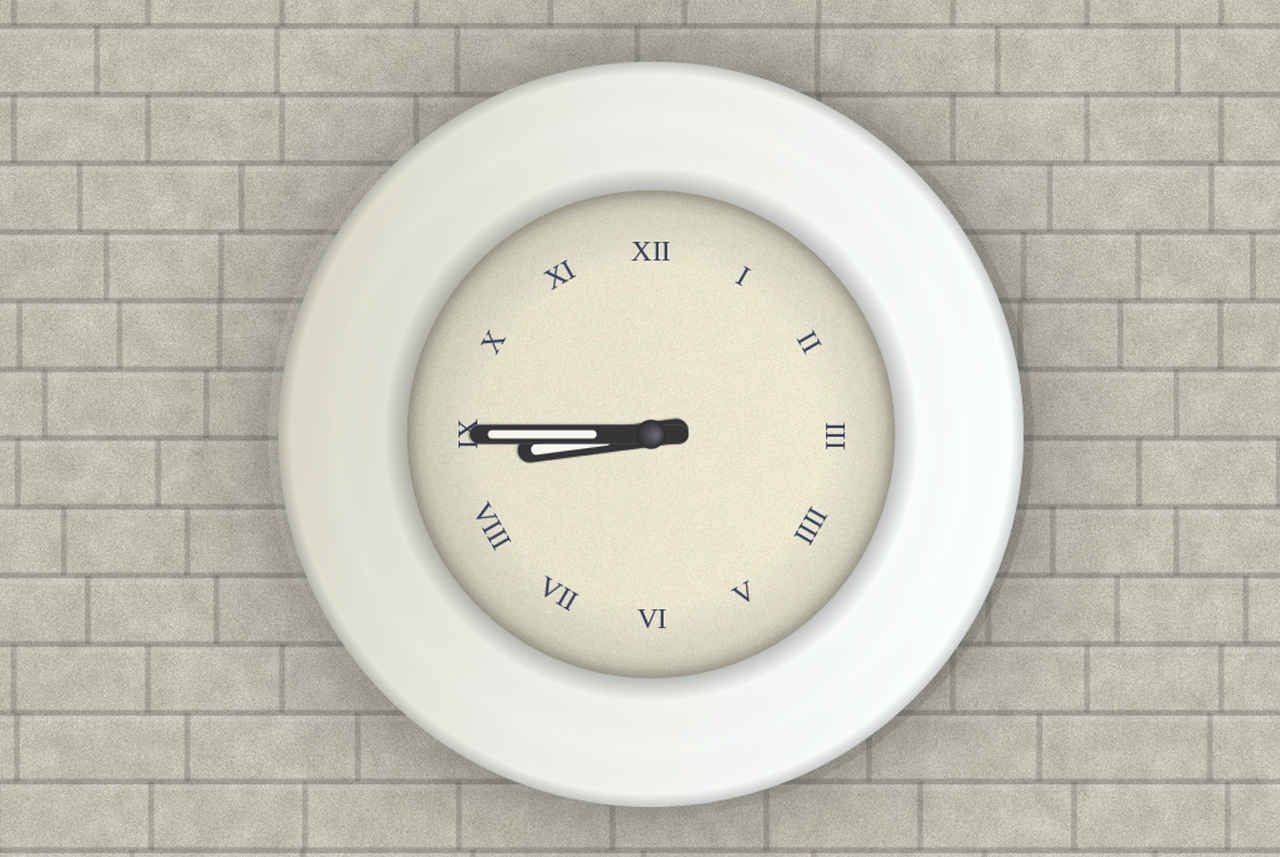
8:45
